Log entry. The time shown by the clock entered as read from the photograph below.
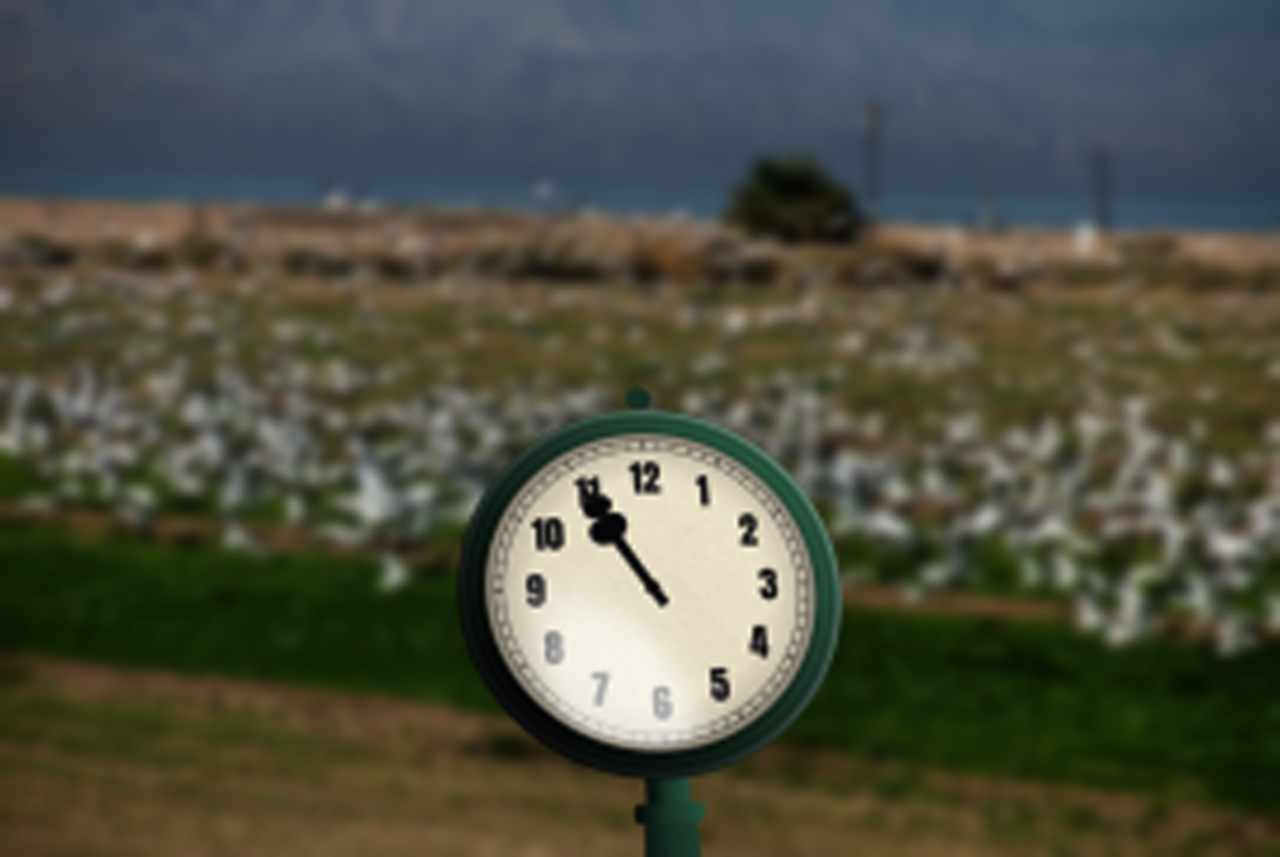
10:55
